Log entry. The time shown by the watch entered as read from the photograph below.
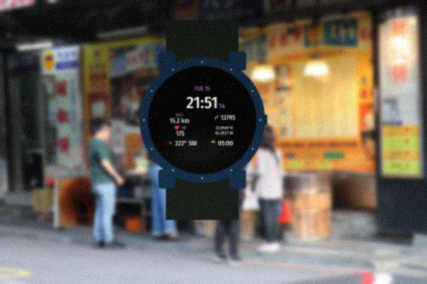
21:51
